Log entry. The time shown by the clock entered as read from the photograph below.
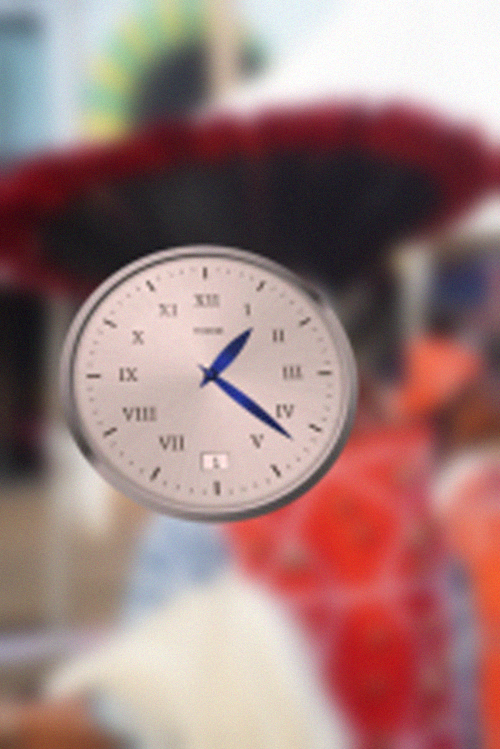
1:22
